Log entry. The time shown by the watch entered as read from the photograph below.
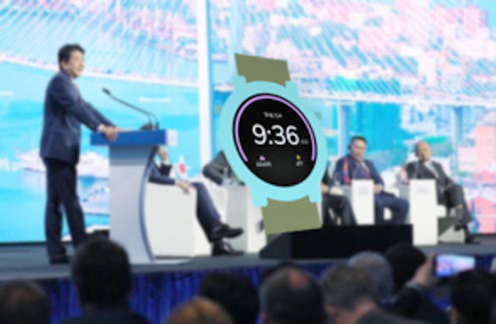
9:36
